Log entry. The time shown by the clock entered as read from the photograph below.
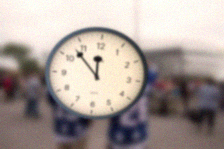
11:53
